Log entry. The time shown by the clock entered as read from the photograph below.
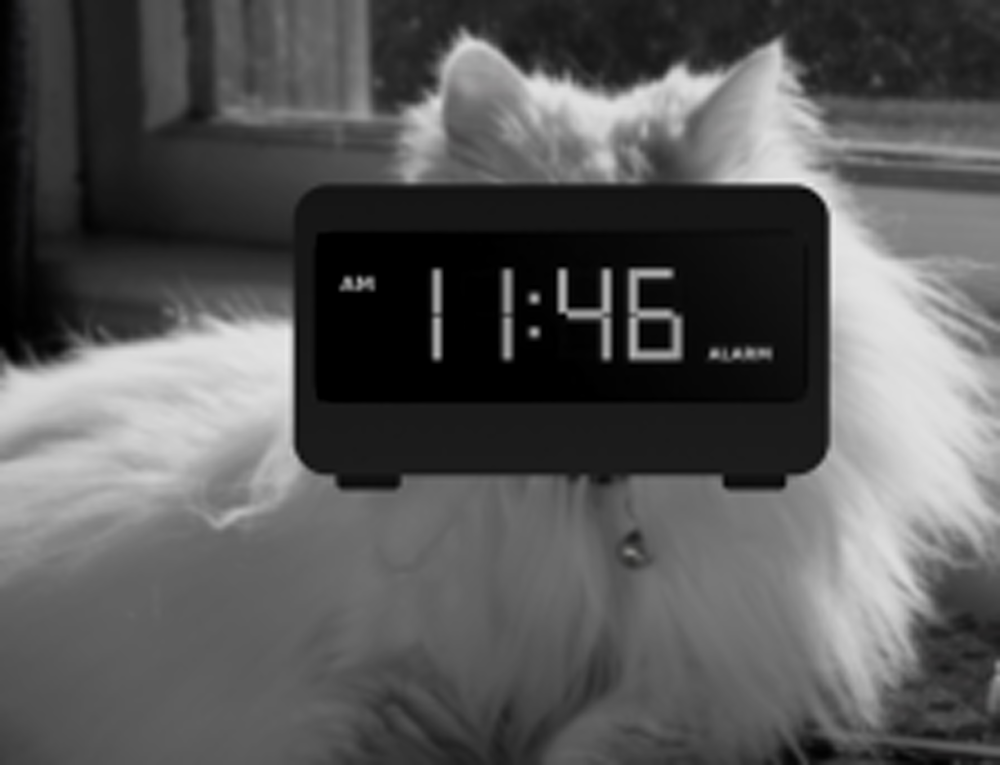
11:46
